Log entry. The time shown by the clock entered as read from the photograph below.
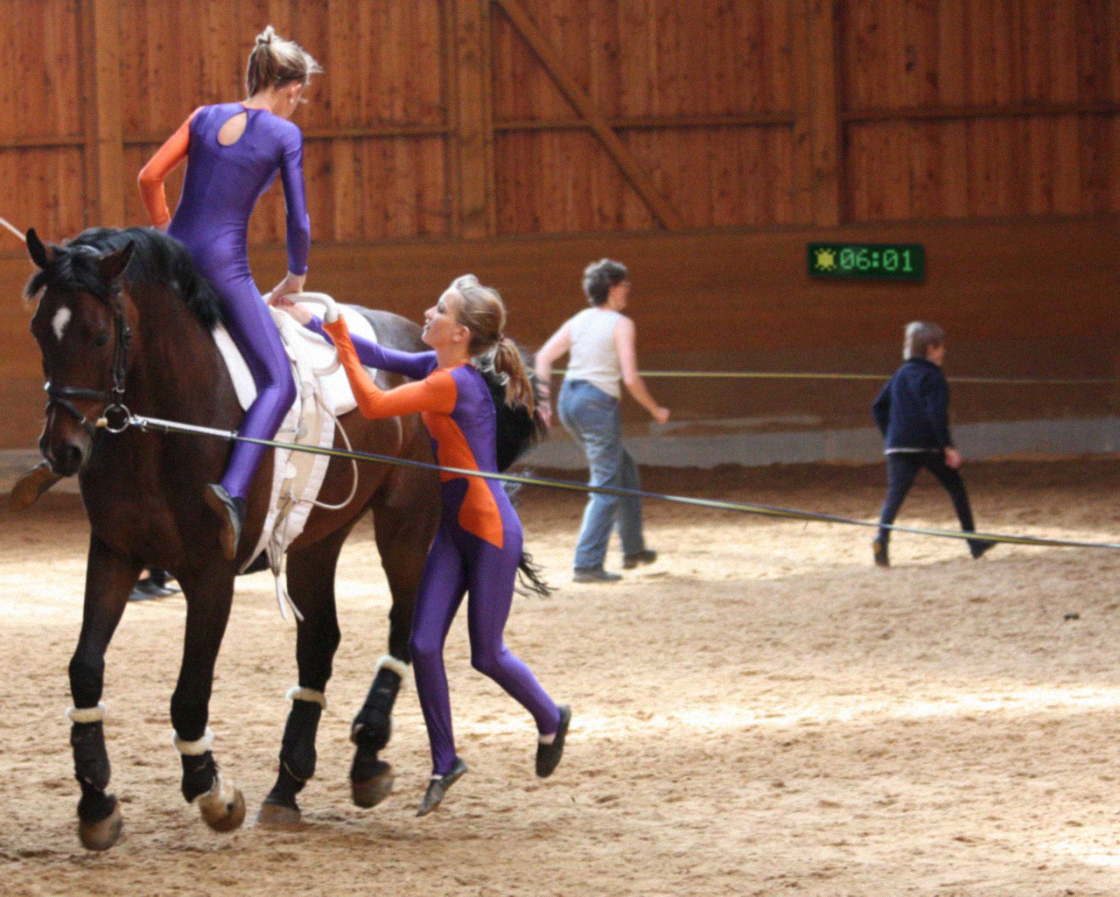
6:01
